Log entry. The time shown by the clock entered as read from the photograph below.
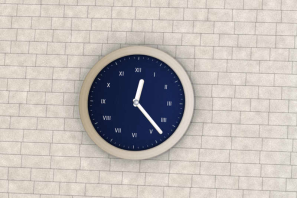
12:23
